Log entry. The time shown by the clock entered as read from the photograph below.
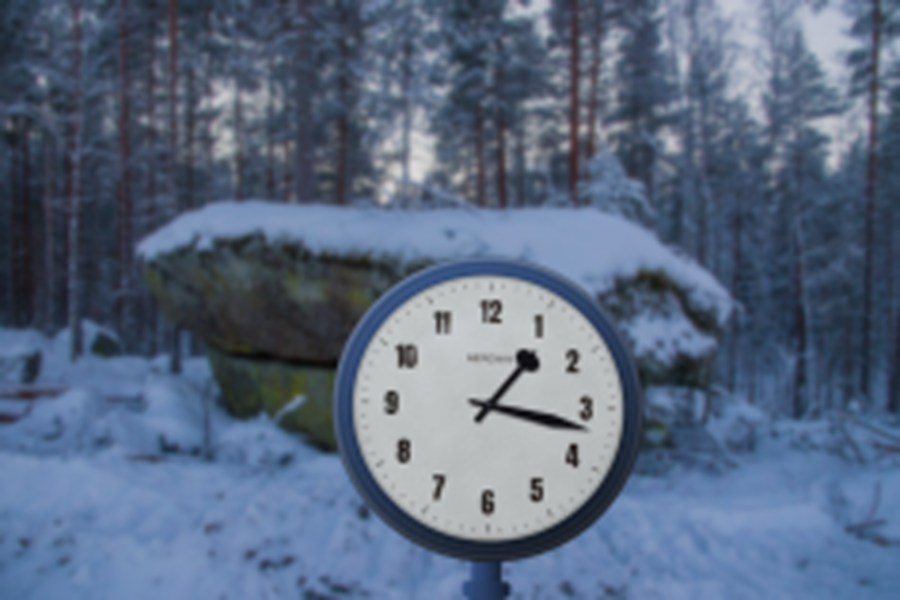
1:17
